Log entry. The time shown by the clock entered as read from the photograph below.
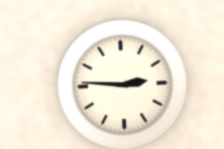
2:46
